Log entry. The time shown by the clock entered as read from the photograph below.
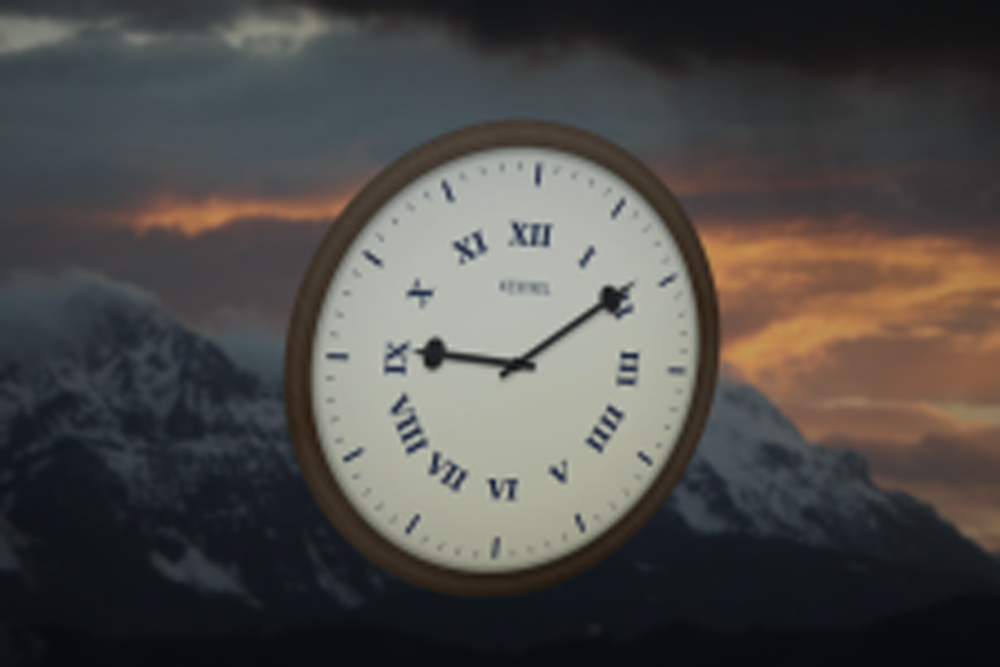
9:09
